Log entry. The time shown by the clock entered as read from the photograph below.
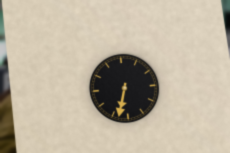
6:33
